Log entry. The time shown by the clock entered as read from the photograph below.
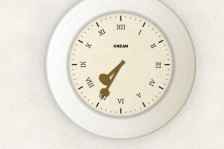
7:35
